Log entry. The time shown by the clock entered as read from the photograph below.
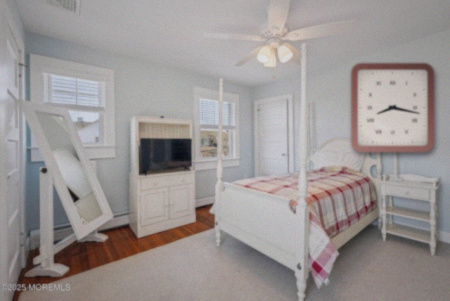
8:17
